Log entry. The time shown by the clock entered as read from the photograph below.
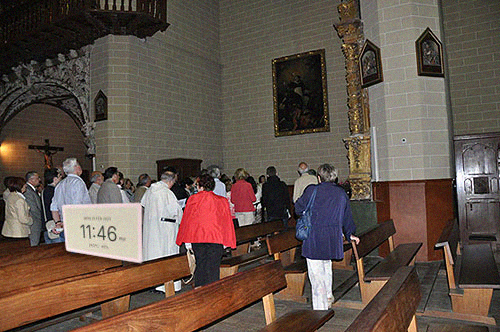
11:46
